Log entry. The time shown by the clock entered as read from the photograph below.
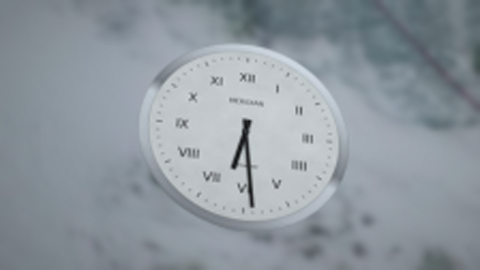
6:29
